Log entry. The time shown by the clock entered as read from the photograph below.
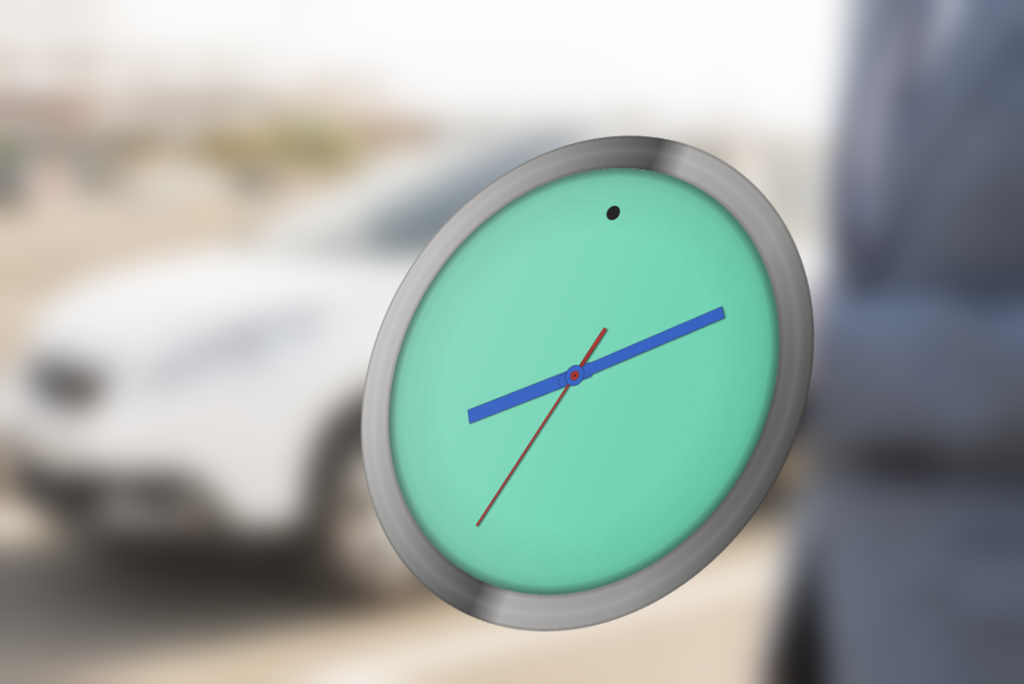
8:10:34
